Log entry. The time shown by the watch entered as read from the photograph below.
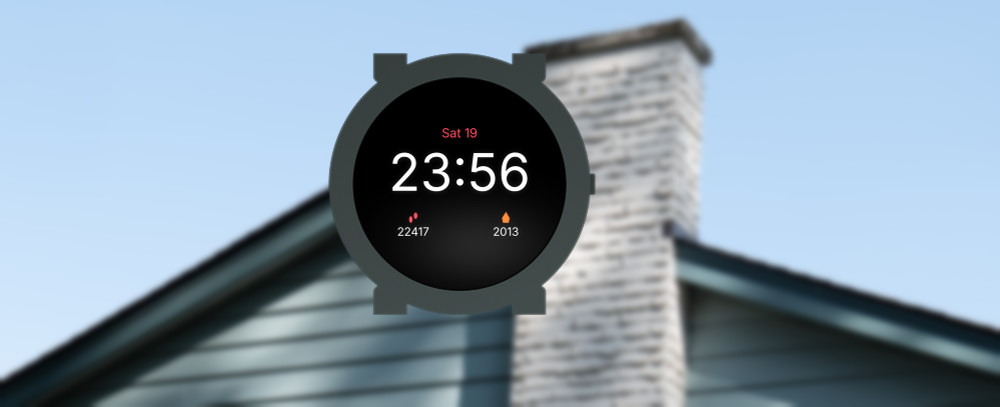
23:56
